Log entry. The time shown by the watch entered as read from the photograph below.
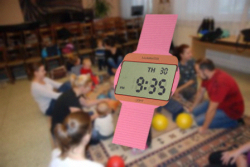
9:35
